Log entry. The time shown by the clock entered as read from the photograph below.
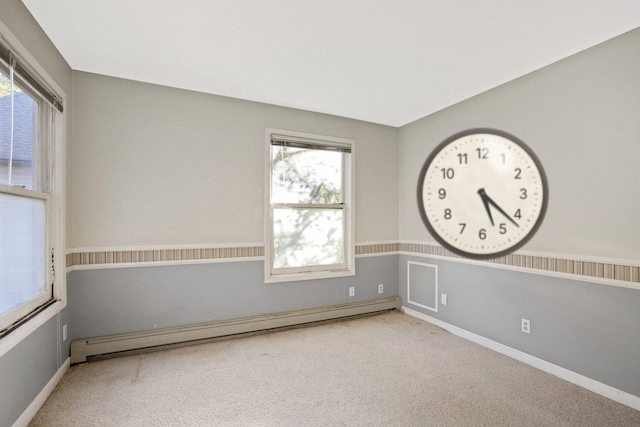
5:22
